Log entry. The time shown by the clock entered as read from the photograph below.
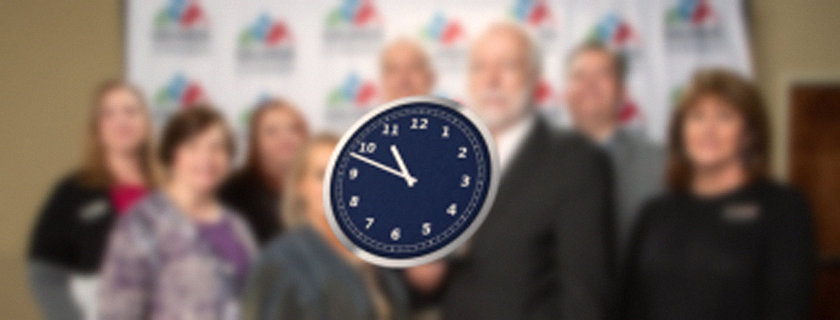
10:48
